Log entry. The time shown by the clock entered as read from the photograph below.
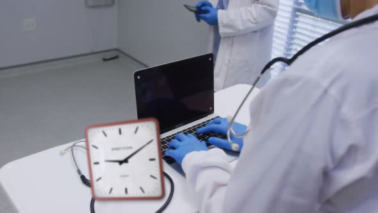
9:10
